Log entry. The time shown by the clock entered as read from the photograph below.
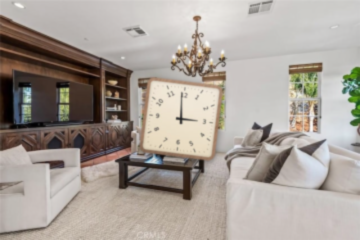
2:59
